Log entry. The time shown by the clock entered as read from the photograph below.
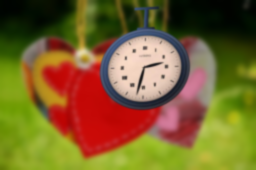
2:32
